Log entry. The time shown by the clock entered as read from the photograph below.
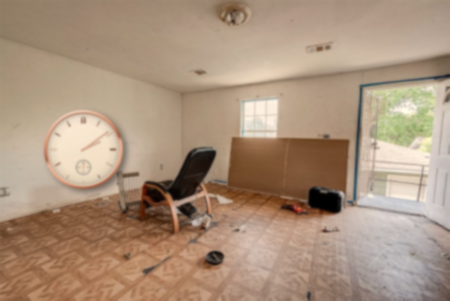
2:09
